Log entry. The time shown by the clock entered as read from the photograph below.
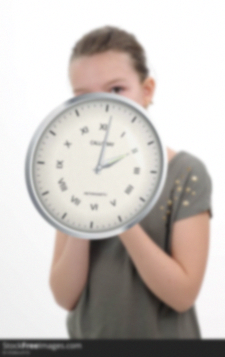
2:01
